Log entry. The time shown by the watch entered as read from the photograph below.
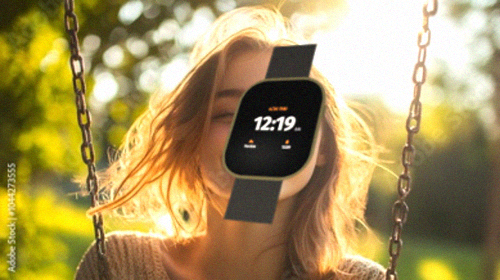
12:19
